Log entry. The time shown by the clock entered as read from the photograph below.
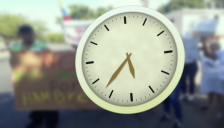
5:37
